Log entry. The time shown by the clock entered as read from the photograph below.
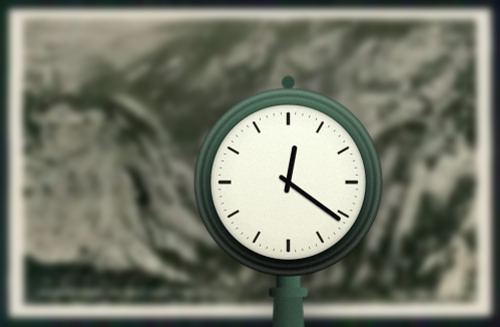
12:21
